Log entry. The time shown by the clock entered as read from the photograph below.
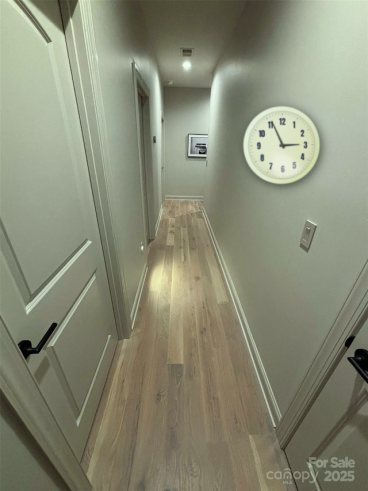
2:56
